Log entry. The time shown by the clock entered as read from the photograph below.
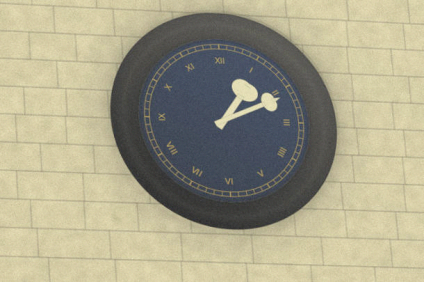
1:11
